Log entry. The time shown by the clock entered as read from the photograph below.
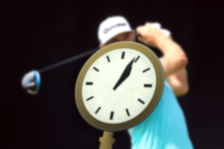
1:04
